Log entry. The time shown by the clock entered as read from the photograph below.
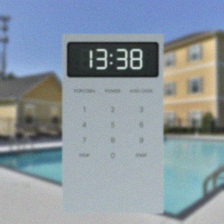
13:38
